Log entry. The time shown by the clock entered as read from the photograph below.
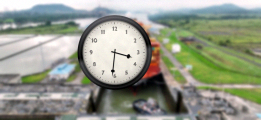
3:31
